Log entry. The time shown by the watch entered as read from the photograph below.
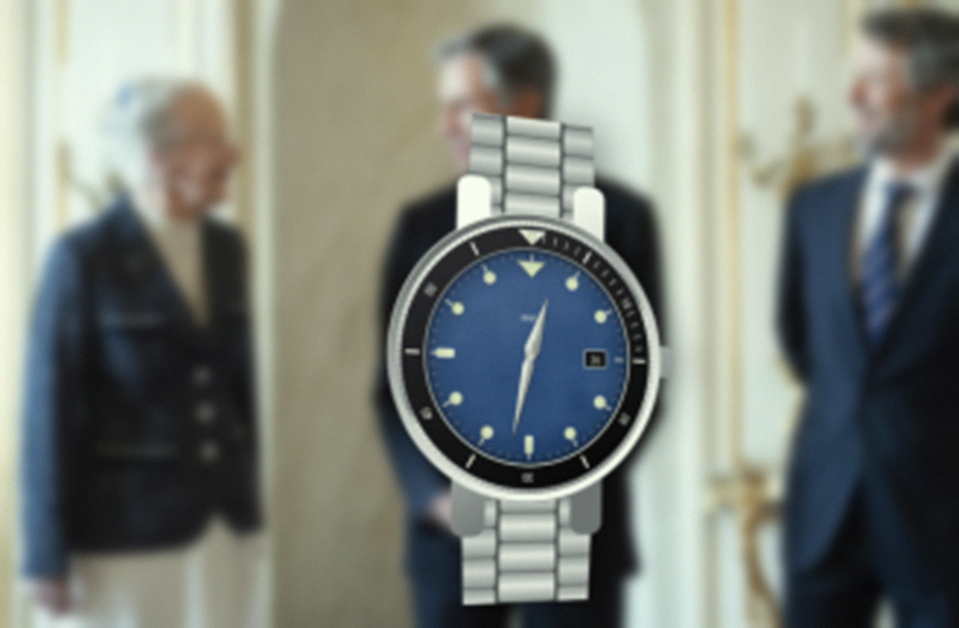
12:32
